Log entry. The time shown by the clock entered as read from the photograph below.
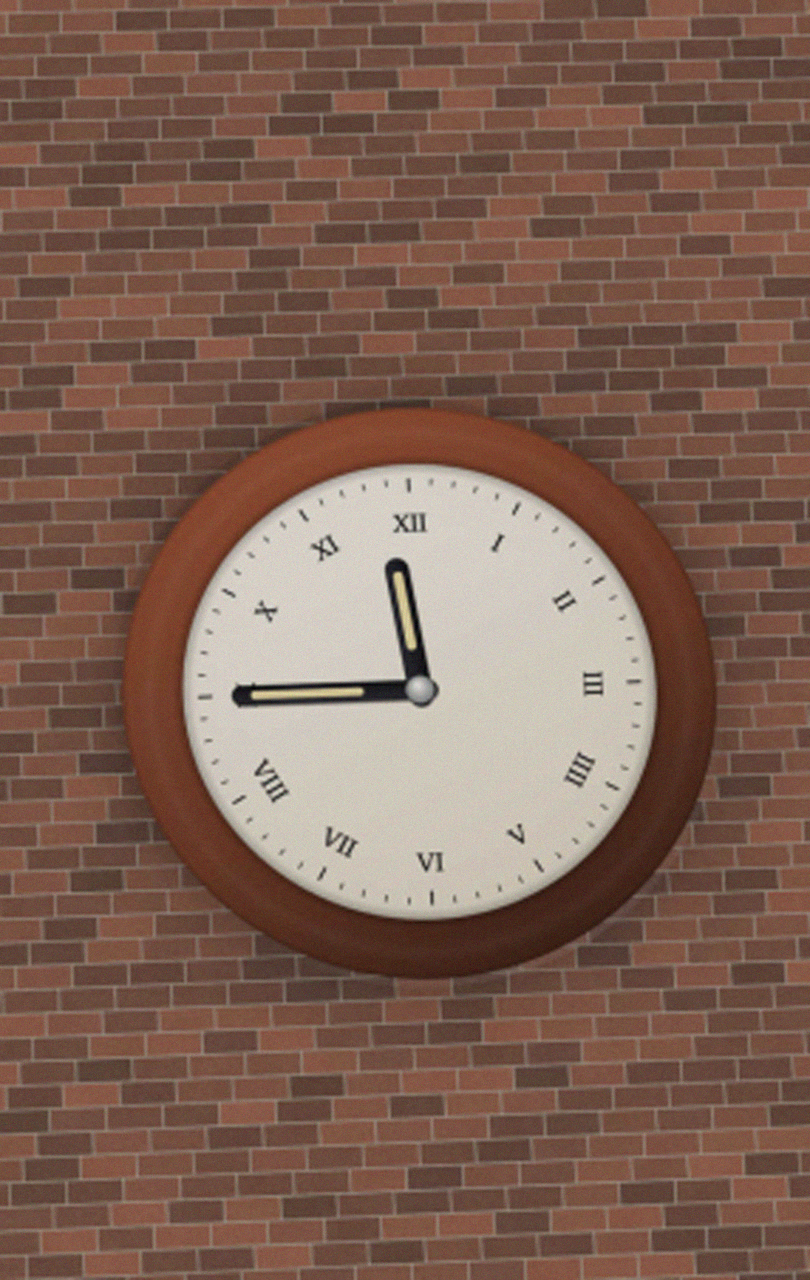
11:45
